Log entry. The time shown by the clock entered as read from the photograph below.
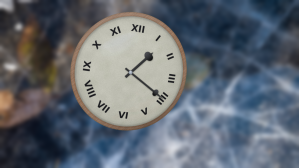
1:20
